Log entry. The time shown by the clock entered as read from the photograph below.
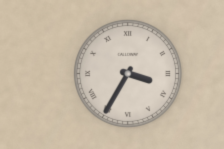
3:35
